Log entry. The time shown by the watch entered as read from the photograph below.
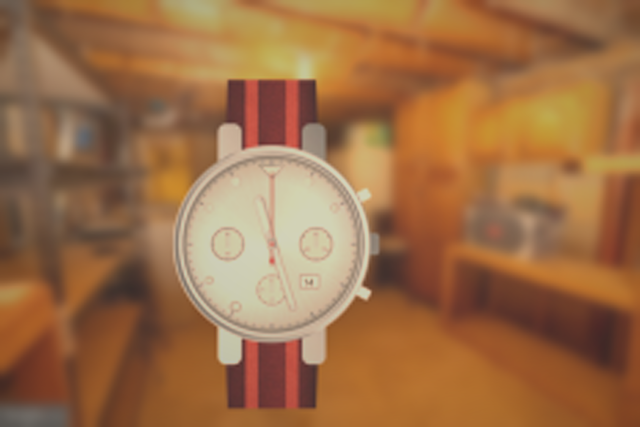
11:27
